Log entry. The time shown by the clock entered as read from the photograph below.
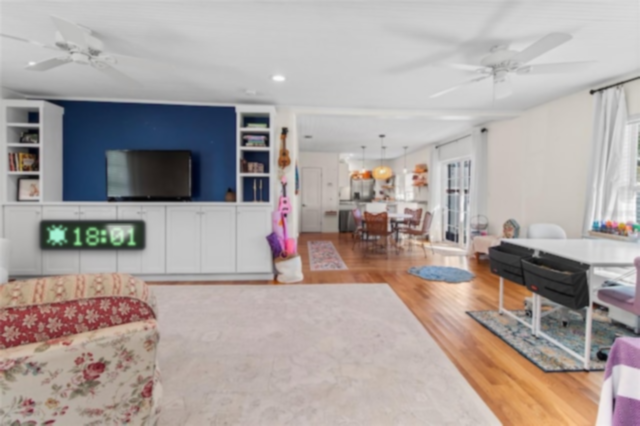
18:01
